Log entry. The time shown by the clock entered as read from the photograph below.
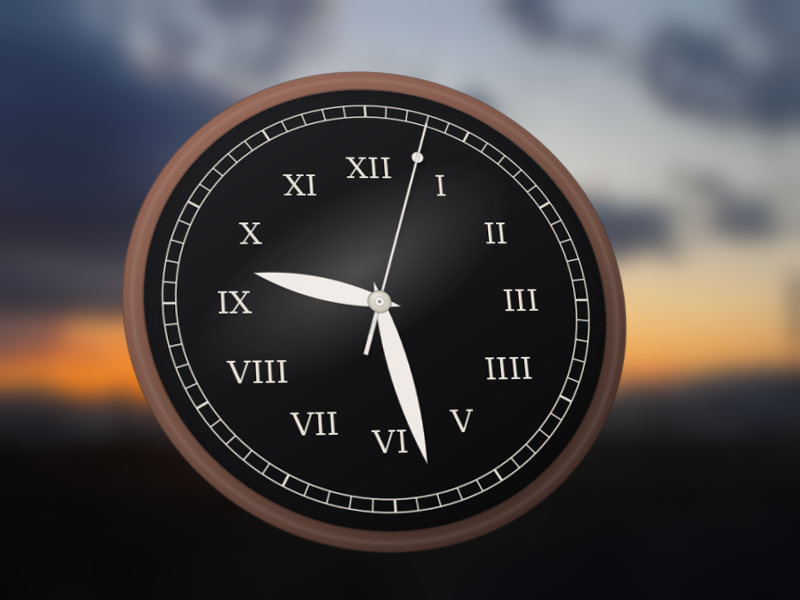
9:28:03
